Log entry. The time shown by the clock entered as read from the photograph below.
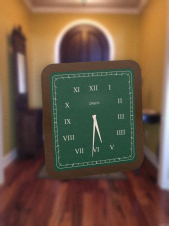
5:31
